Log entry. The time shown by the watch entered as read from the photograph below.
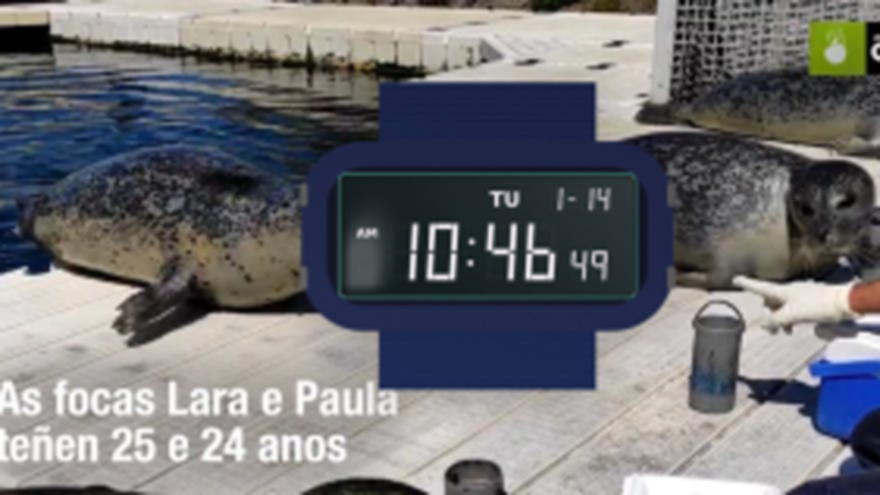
10:46:49
